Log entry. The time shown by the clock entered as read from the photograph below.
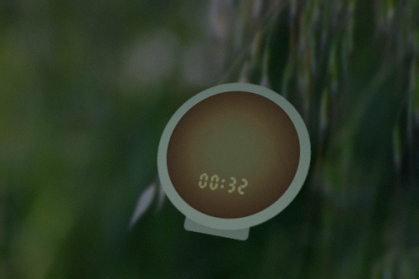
0:32
